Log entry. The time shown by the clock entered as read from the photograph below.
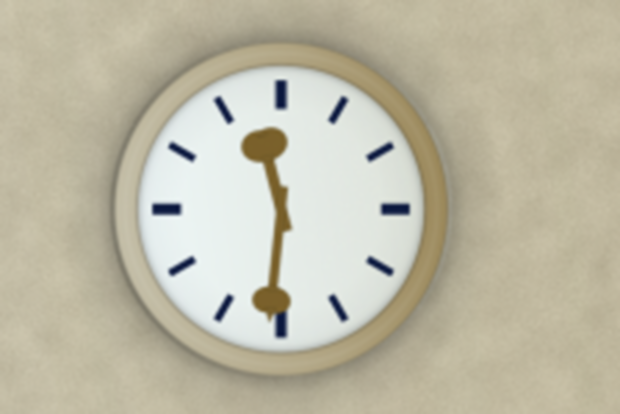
11:31
